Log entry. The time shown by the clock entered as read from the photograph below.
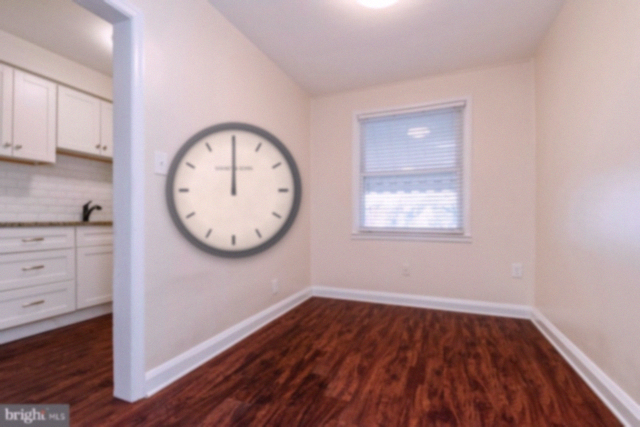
12:00
